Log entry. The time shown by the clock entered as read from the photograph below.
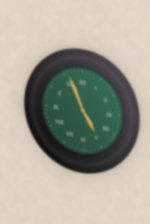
4:56
